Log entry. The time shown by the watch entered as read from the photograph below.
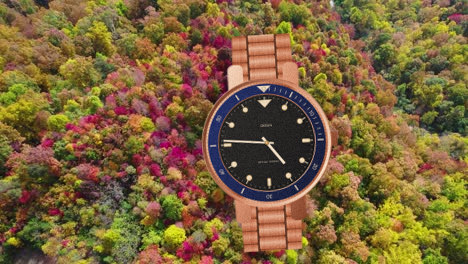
4:46
